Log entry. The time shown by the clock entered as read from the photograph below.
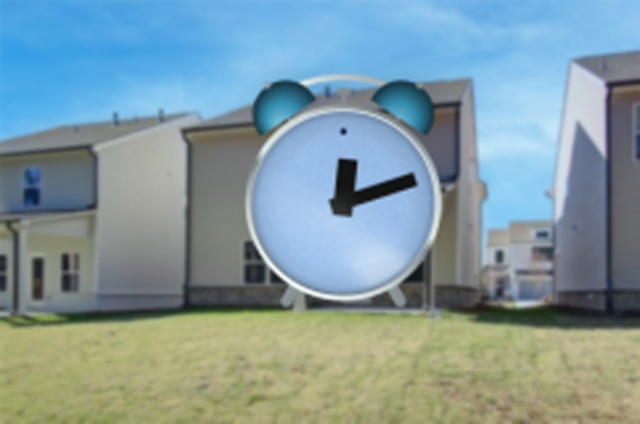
12:12
